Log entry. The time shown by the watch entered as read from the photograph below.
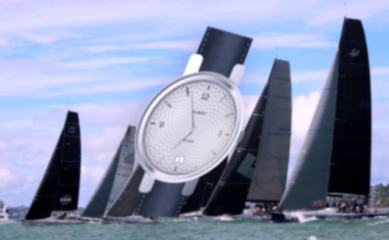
6:56
